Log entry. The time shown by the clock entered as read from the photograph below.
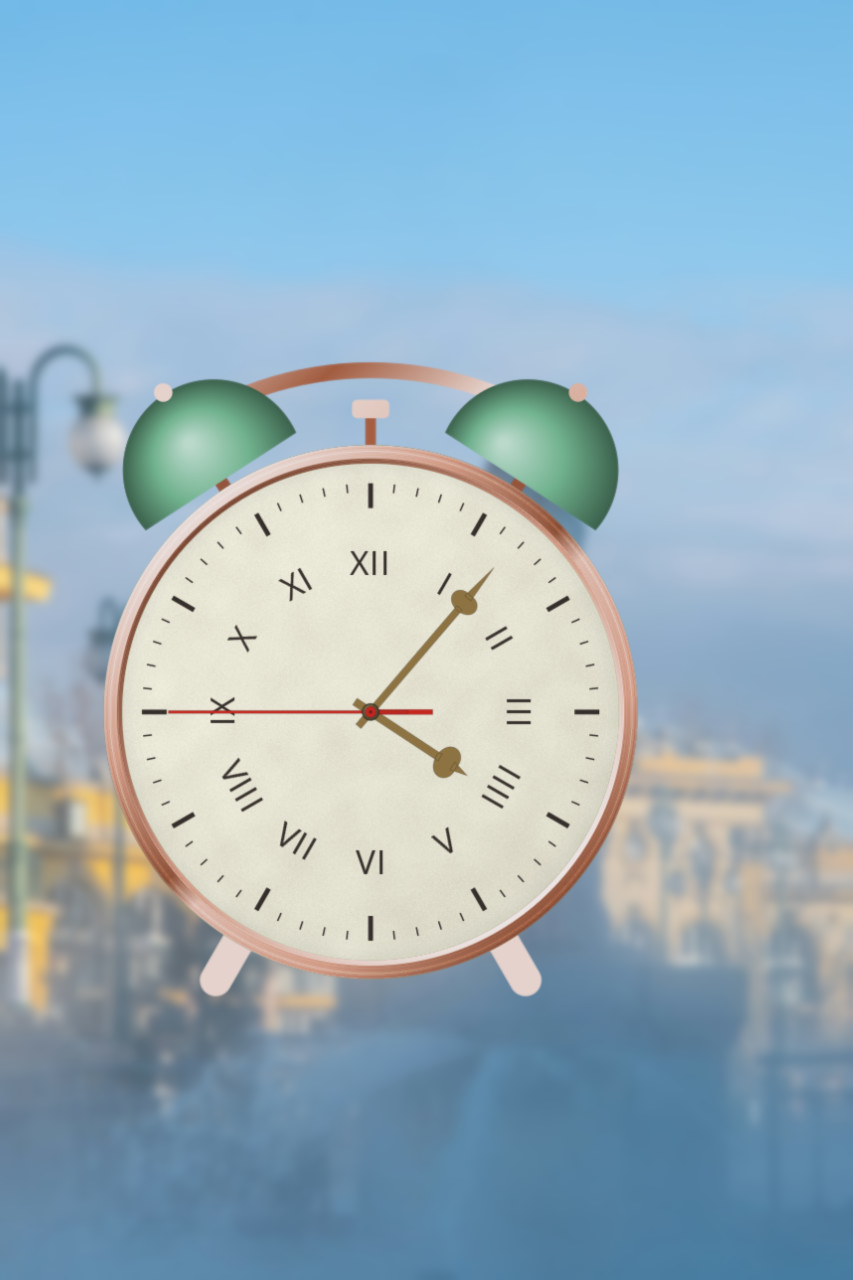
4:06:45
